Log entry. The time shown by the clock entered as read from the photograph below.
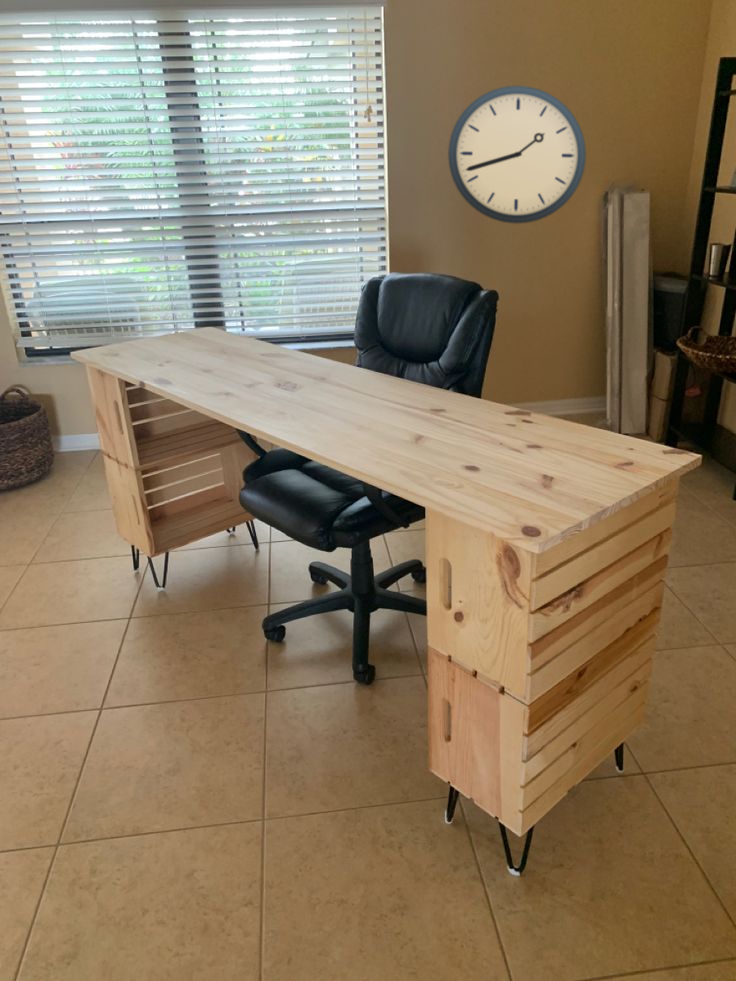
1:42
